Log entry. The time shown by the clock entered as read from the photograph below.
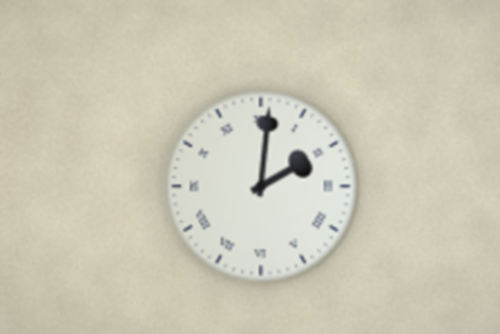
2:01
